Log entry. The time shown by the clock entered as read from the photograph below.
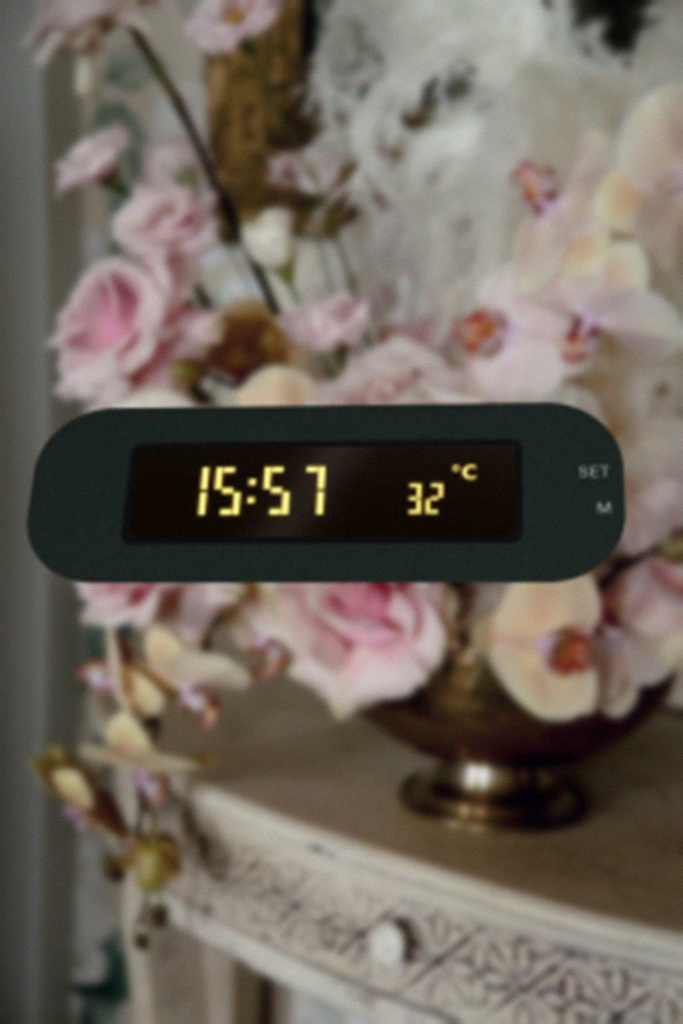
15:57
